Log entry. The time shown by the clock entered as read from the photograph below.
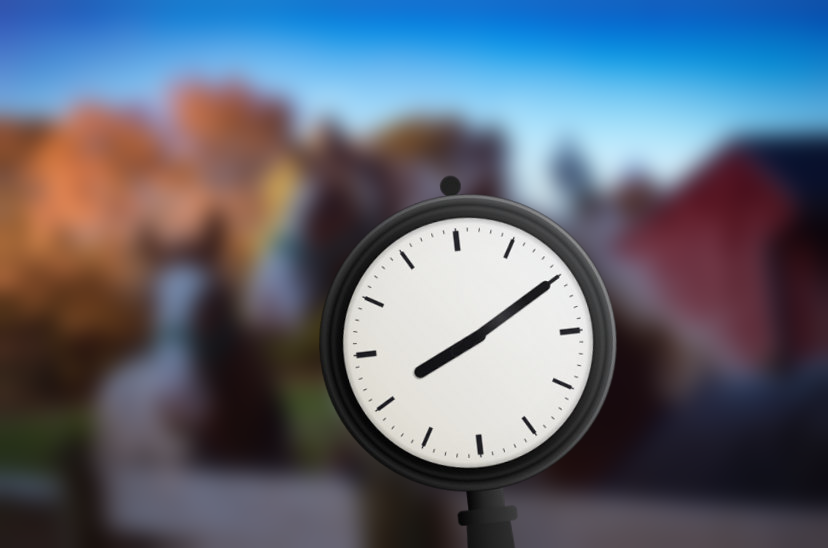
8:10
